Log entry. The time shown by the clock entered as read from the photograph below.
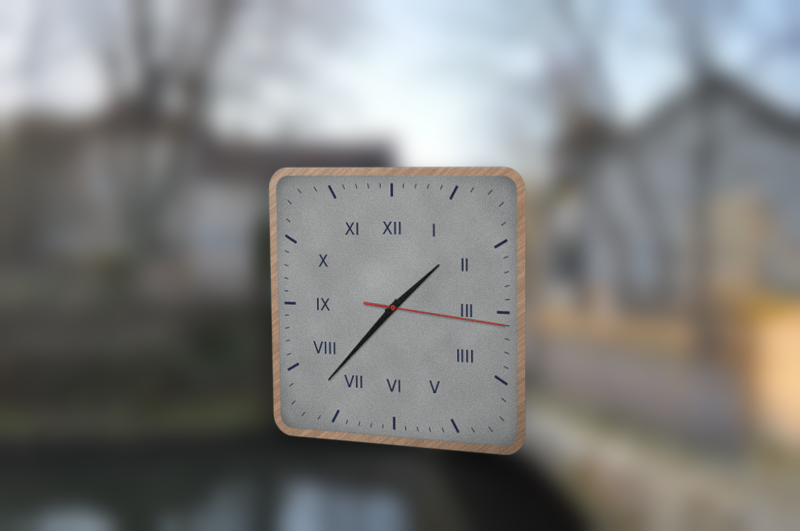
1:37:16
